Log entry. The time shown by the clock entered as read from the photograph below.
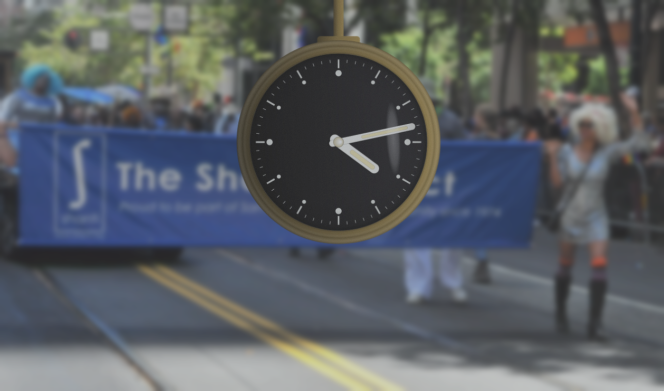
4:13
